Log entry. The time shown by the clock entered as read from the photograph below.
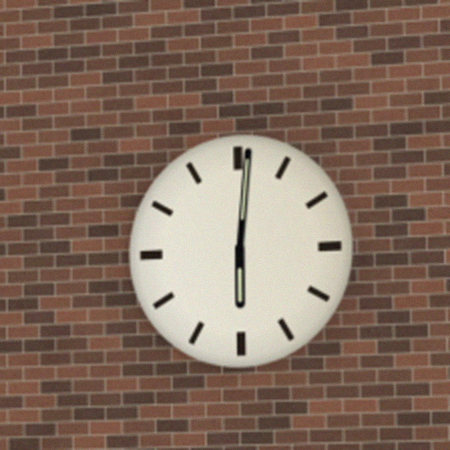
6:01
